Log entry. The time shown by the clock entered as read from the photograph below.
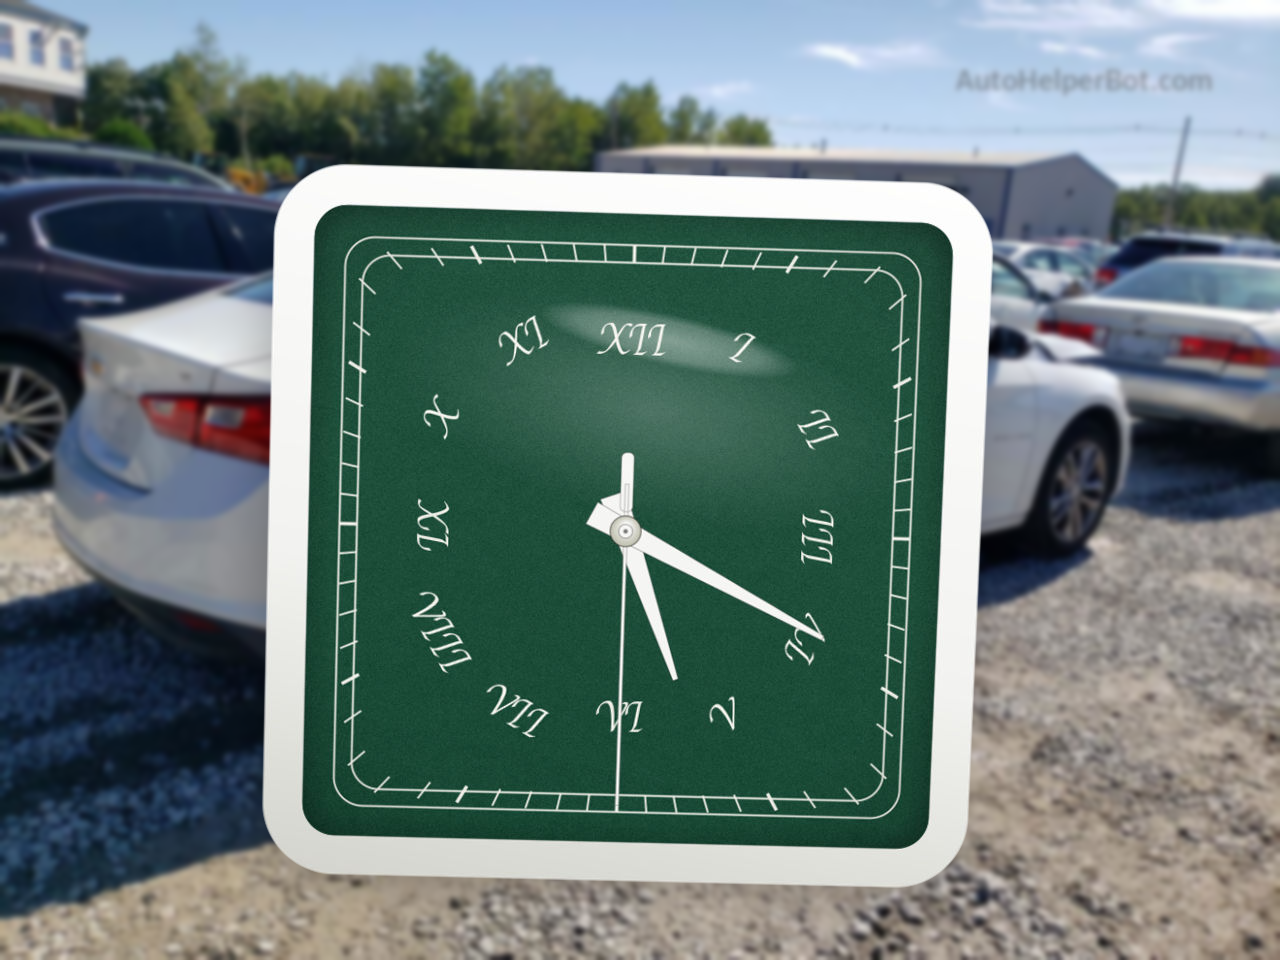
5:19:30
